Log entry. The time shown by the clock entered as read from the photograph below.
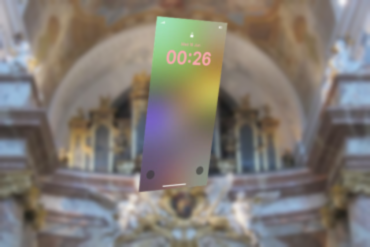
0:26
